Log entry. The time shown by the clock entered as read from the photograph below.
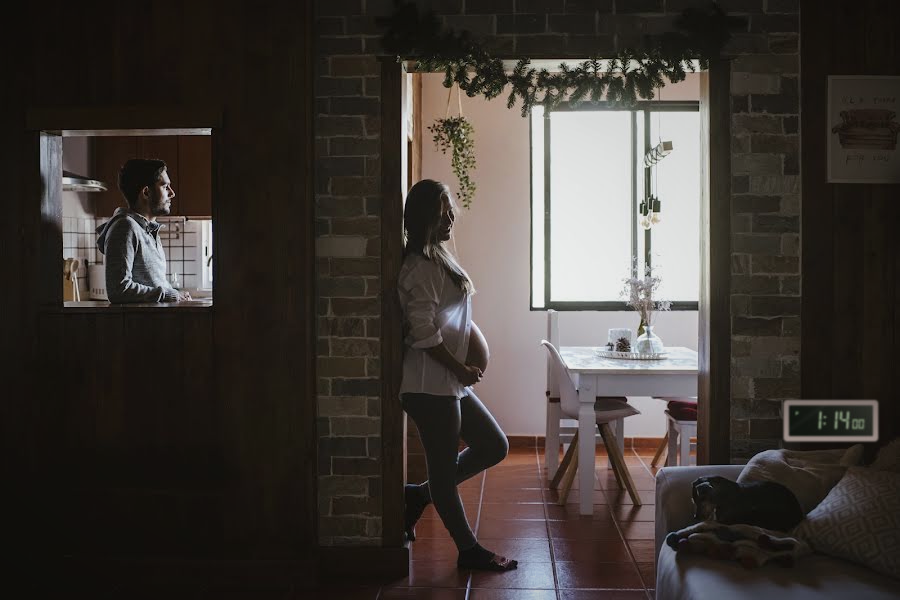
1:14
